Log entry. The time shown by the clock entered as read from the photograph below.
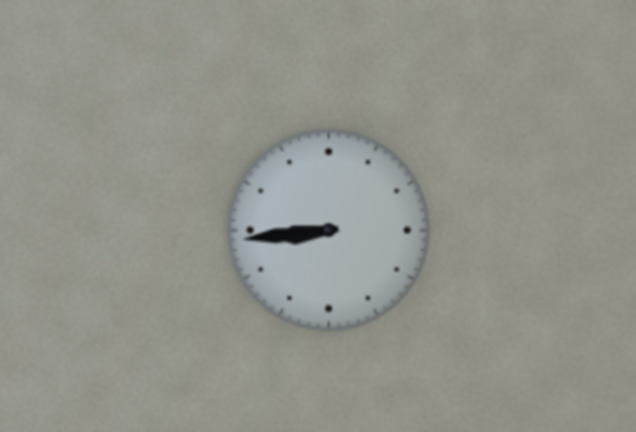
8:44
